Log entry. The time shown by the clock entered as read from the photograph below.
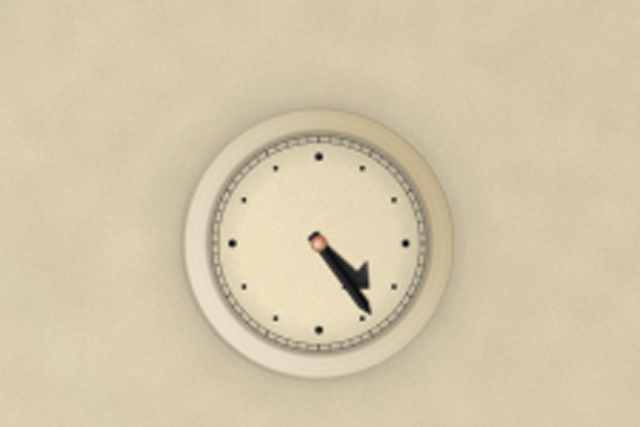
4:24
